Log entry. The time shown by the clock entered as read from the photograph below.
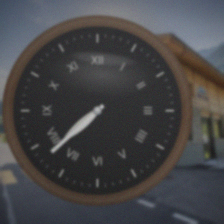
7:38
